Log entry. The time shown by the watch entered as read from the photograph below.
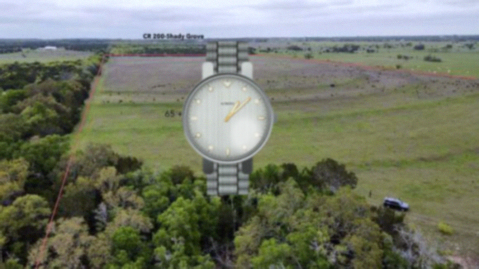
1:08
